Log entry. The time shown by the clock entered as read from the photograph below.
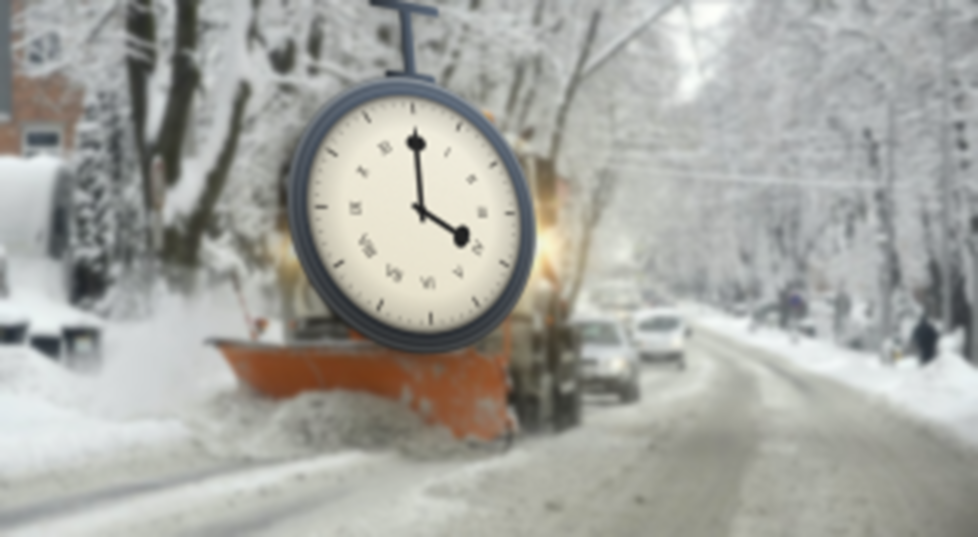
4:00
